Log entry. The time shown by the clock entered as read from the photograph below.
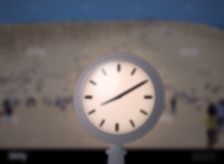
8:10
